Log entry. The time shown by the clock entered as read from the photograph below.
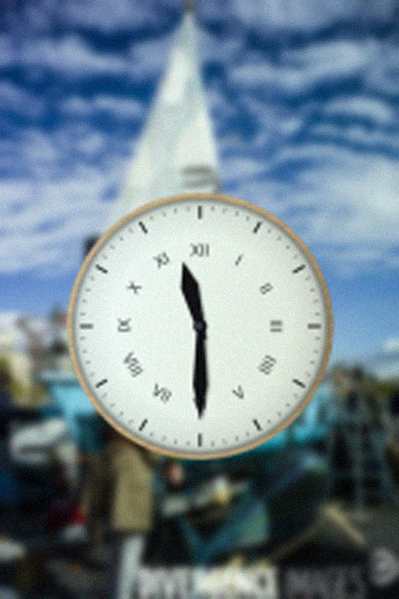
11:30
